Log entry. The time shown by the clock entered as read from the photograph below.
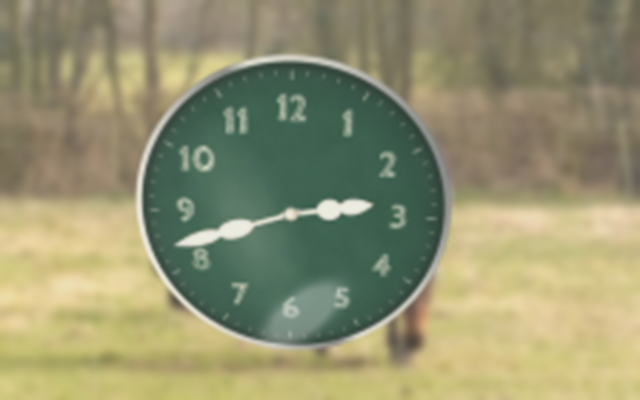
2:42
